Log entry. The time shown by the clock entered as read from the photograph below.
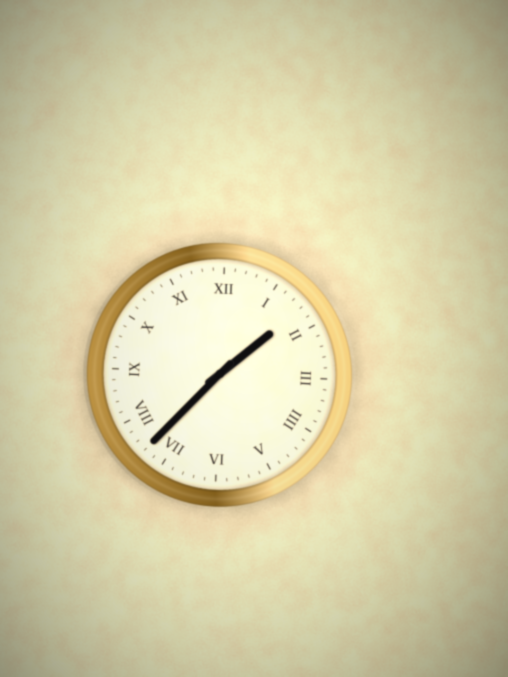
1:37
